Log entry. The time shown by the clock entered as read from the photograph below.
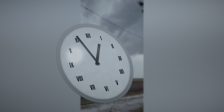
12:56
